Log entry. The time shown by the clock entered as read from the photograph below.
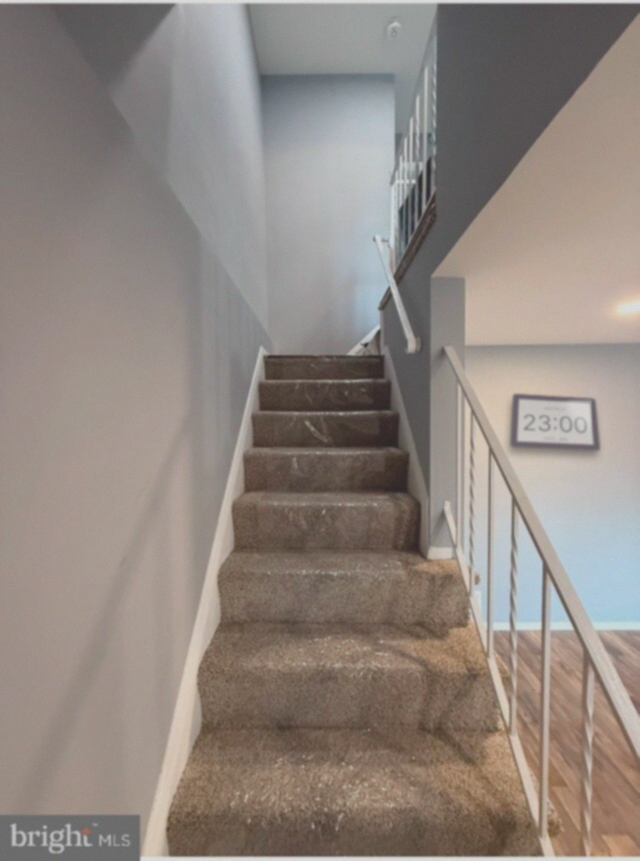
23:00
